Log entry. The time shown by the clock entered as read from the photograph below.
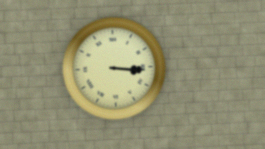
3:16
